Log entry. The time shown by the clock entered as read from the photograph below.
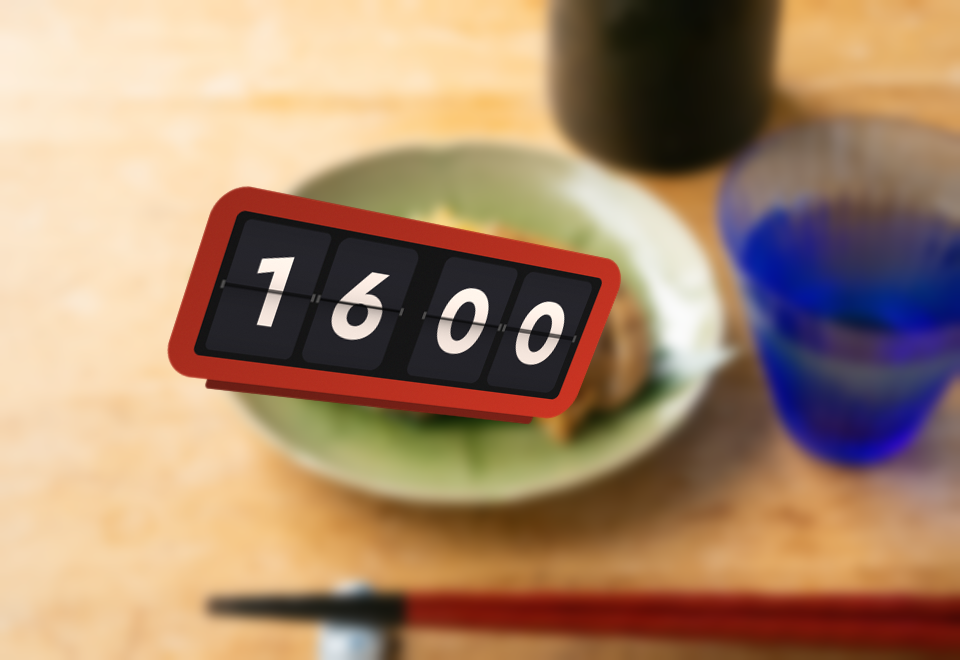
16:00
